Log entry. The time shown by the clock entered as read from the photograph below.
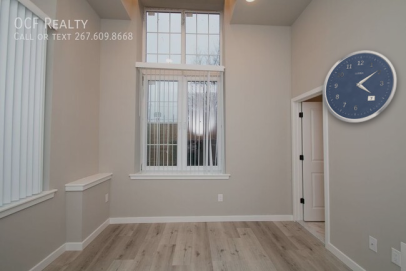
4:09
